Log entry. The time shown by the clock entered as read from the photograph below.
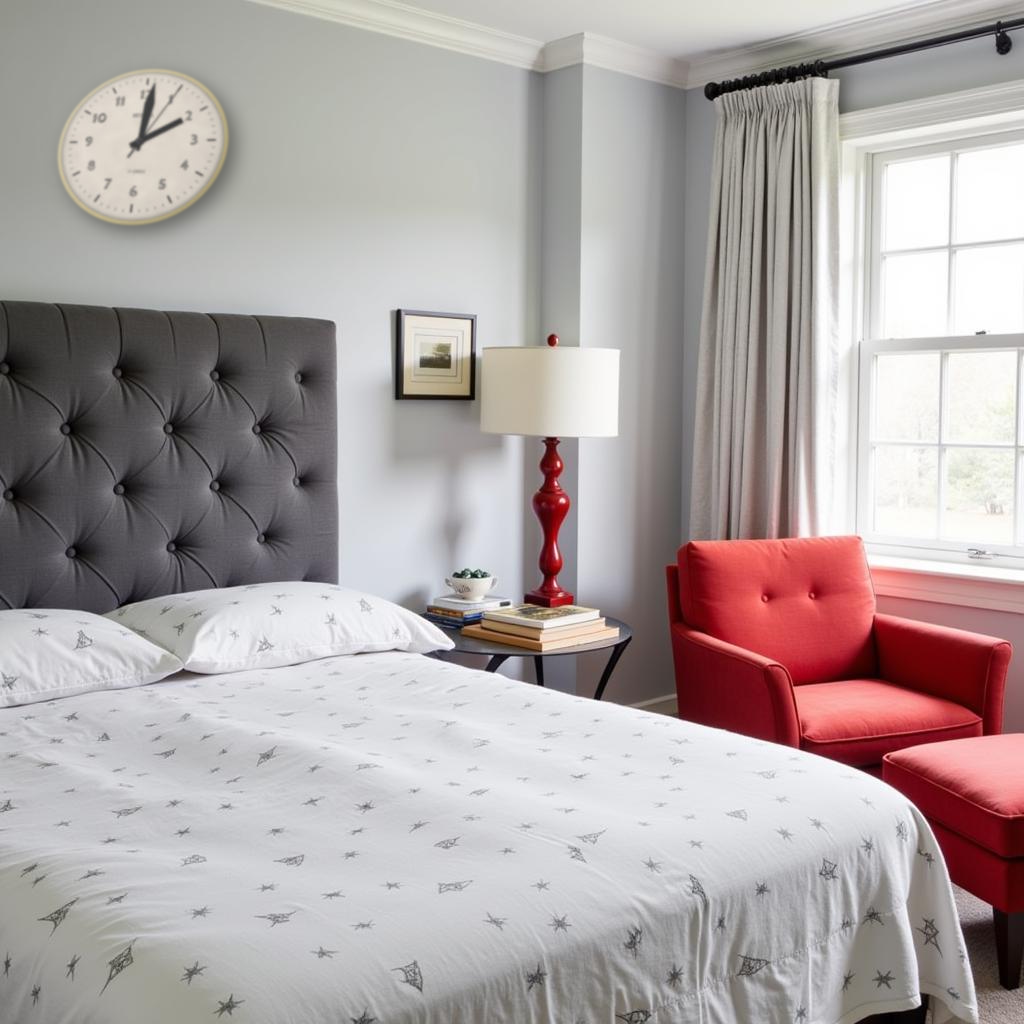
2:01:05
